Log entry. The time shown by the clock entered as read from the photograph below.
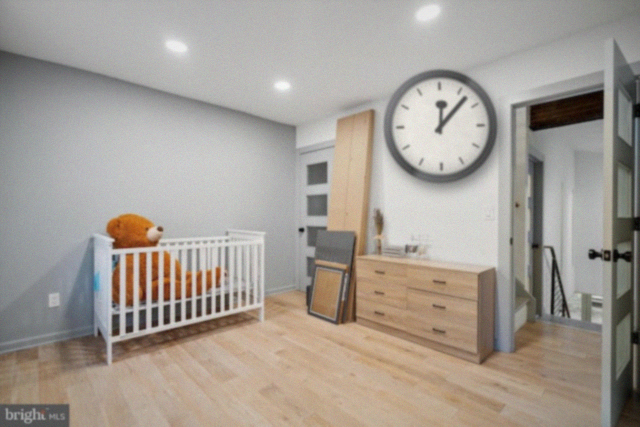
12:07
